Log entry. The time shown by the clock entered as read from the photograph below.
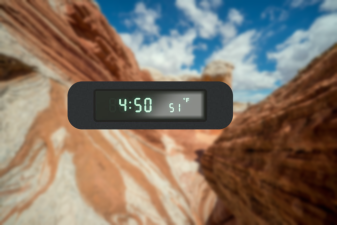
4:50
